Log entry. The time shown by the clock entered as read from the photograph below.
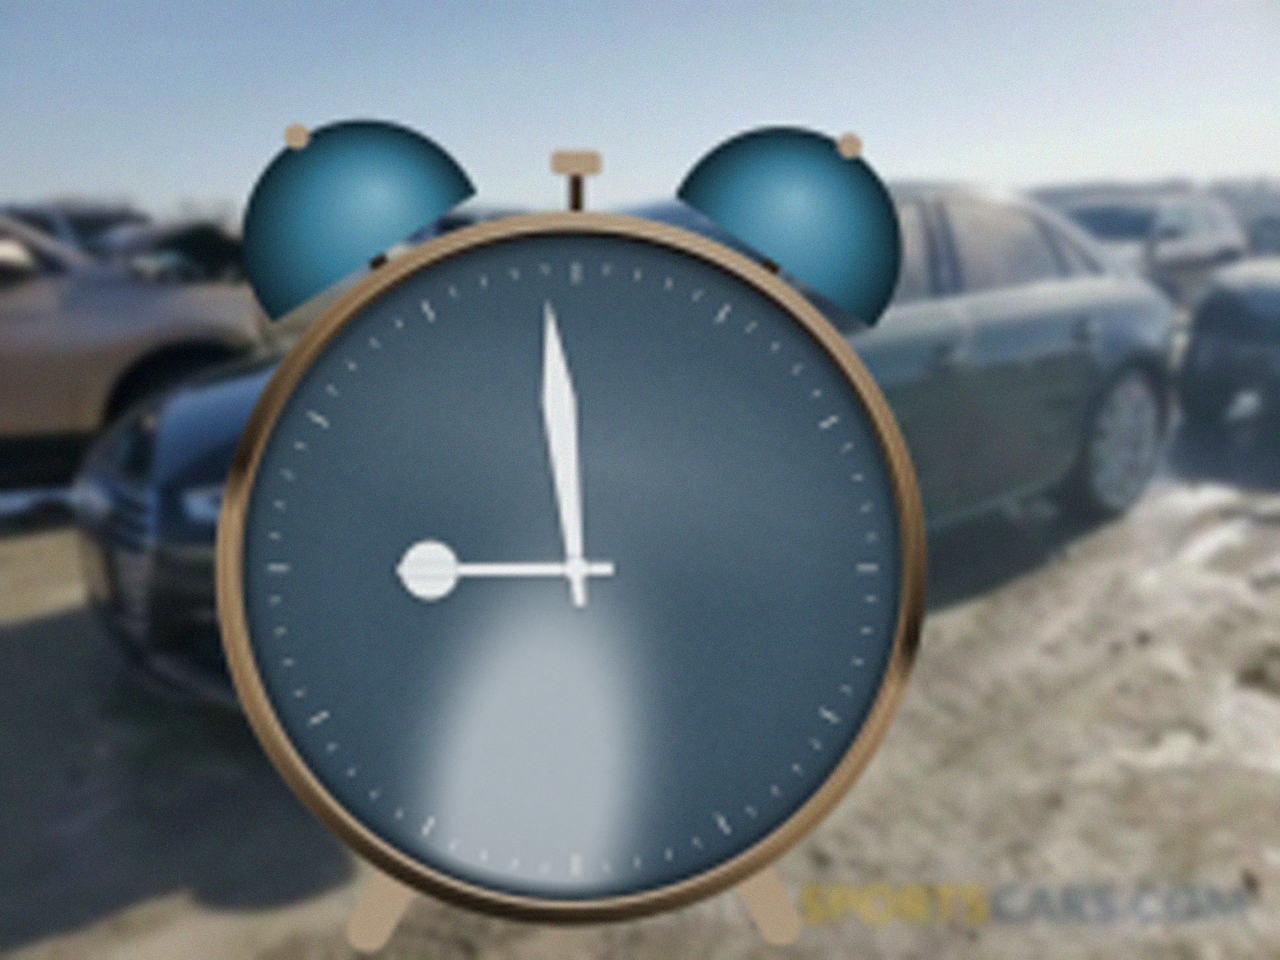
8:59
